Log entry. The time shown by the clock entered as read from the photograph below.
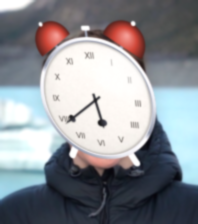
5:39
